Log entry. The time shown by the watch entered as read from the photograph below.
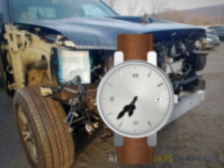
6:37
